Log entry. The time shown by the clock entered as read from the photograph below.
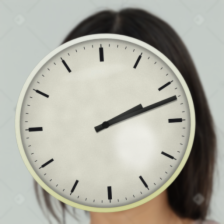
2:12
